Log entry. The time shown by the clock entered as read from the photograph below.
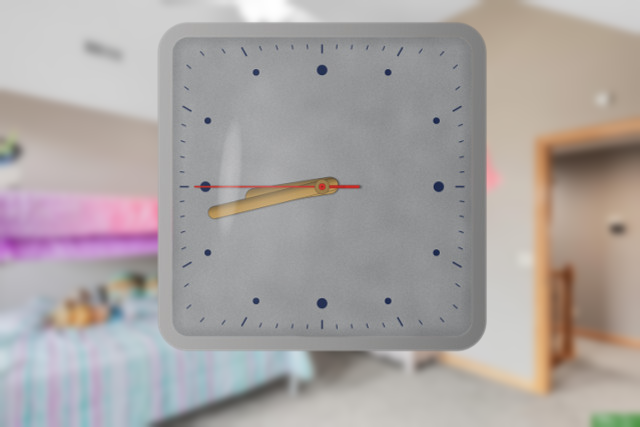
8:42:45
